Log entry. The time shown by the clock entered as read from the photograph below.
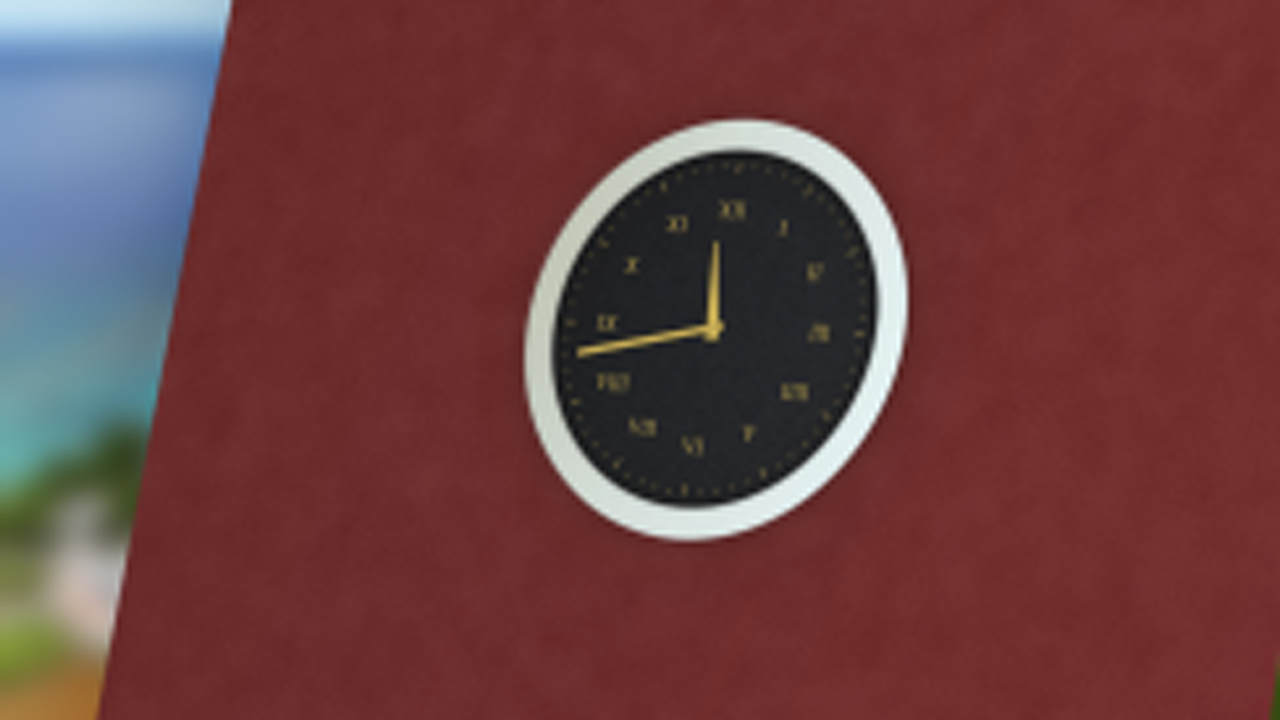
11:43
